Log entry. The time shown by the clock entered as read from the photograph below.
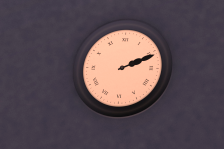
2:11
